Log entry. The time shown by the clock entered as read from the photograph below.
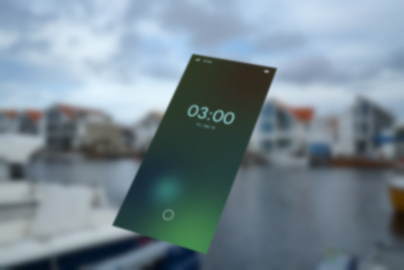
3:00
